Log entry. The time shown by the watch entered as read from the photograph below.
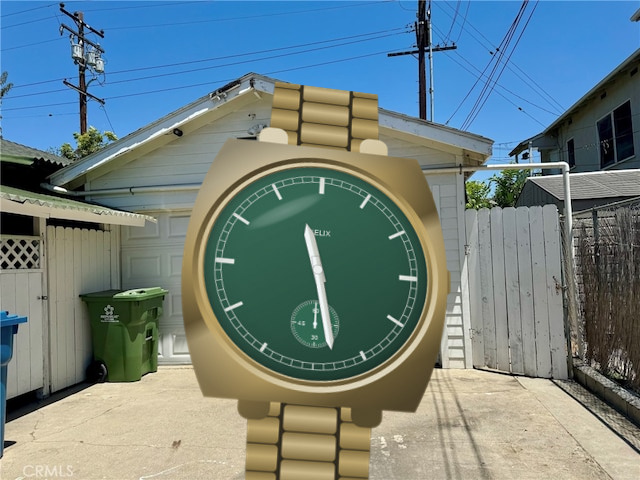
11:28
